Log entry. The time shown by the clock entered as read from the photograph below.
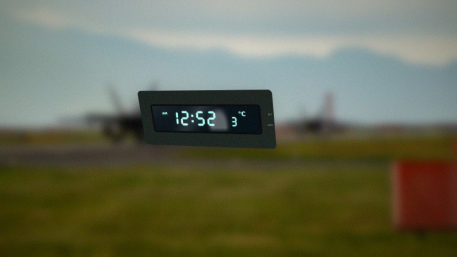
12:52
